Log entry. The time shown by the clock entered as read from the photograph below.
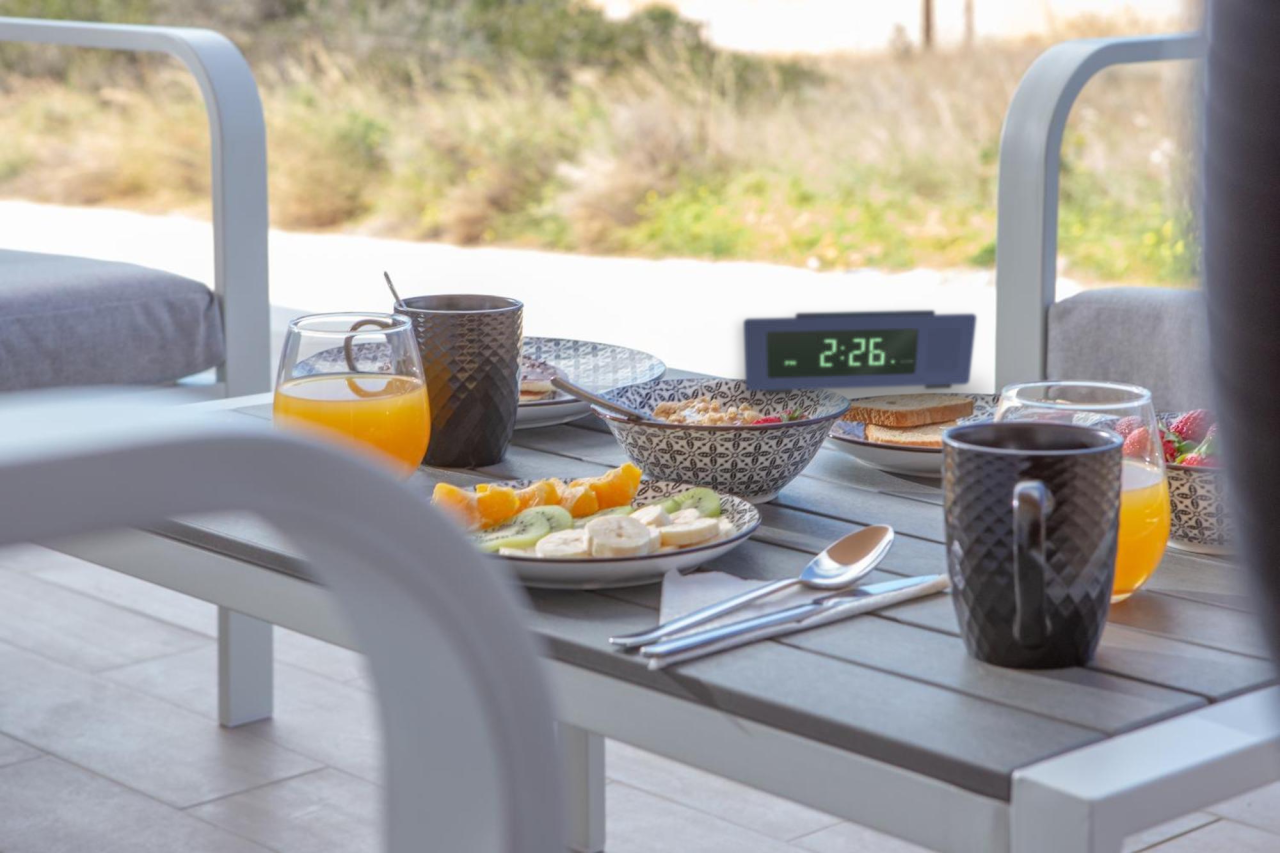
2:26
